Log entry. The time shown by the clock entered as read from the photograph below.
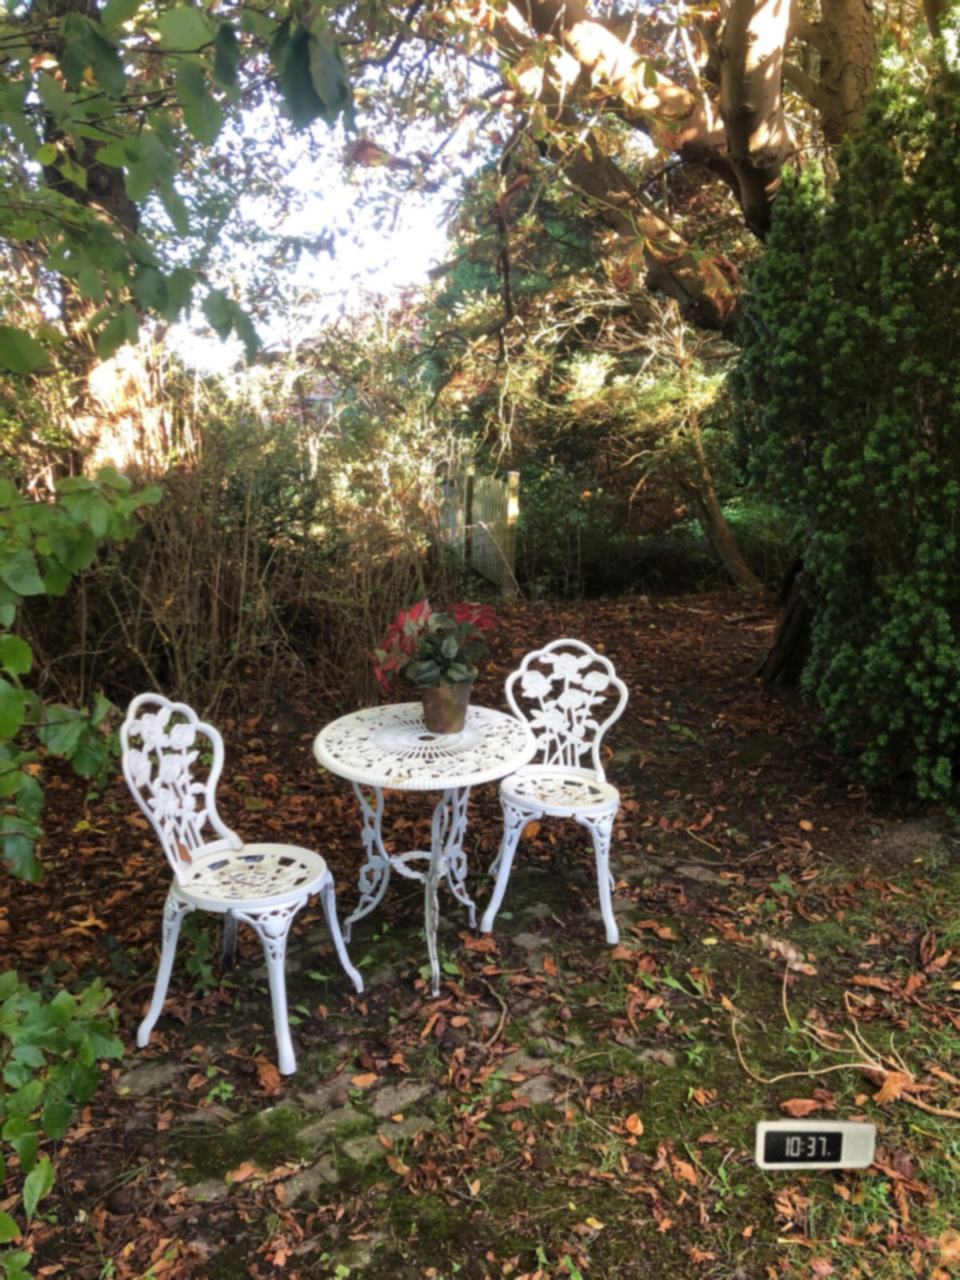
10:37
